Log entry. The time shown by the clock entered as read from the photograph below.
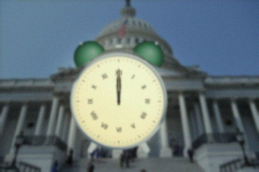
12:00
